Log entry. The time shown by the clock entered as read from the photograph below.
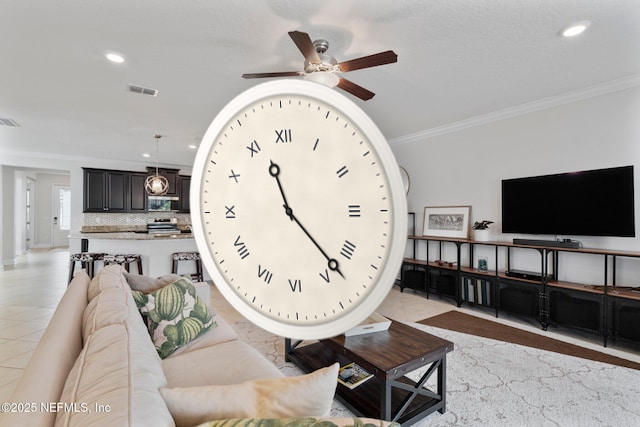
11:23
